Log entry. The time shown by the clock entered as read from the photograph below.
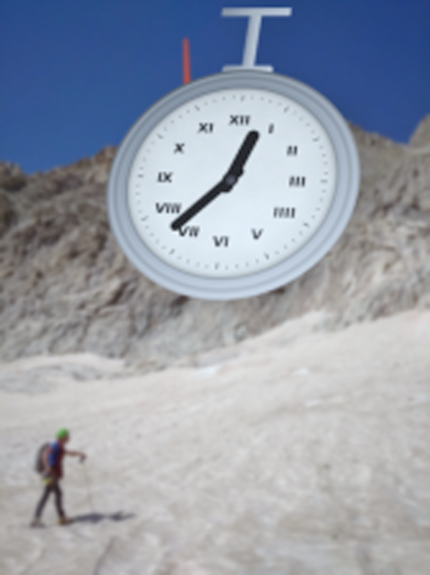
12:37
